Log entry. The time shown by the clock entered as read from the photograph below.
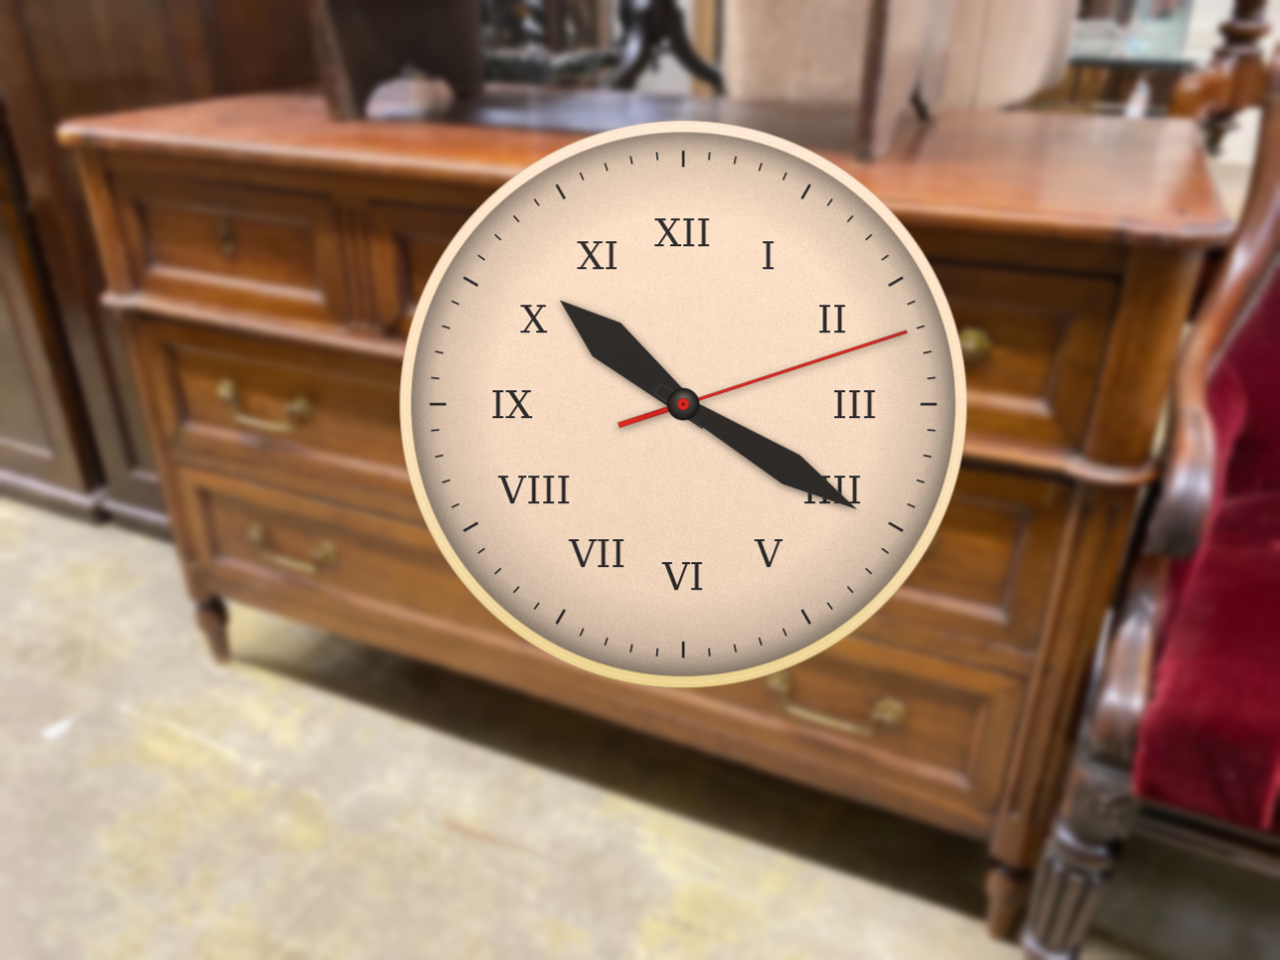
10:20:12
